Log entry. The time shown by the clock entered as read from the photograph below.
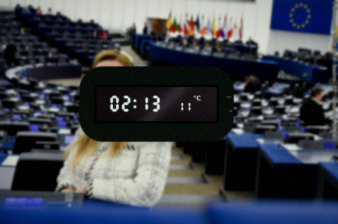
2:13
